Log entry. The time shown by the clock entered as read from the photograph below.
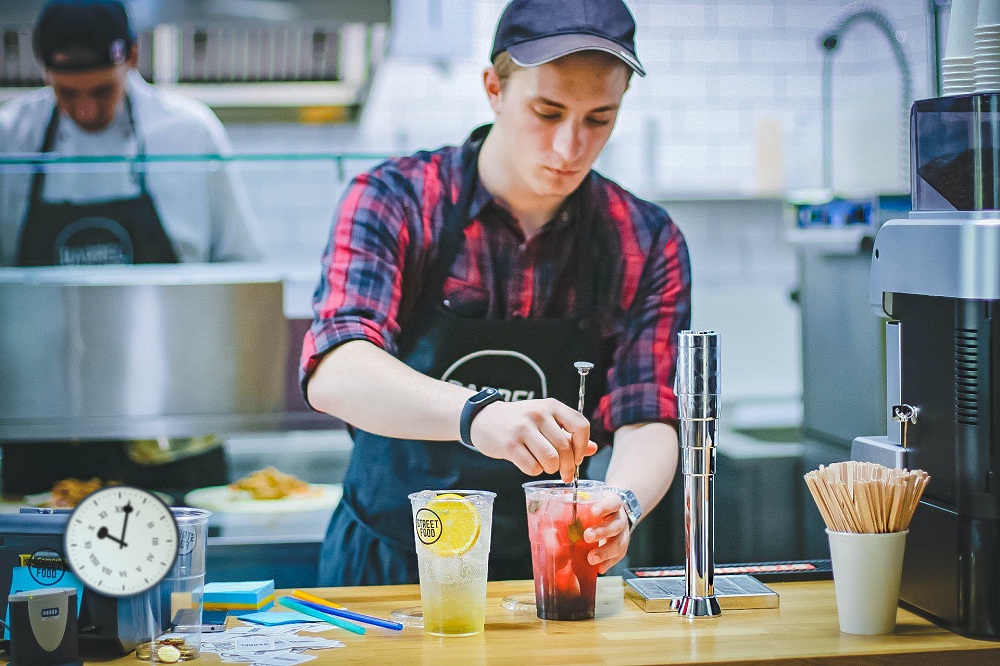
10:02
